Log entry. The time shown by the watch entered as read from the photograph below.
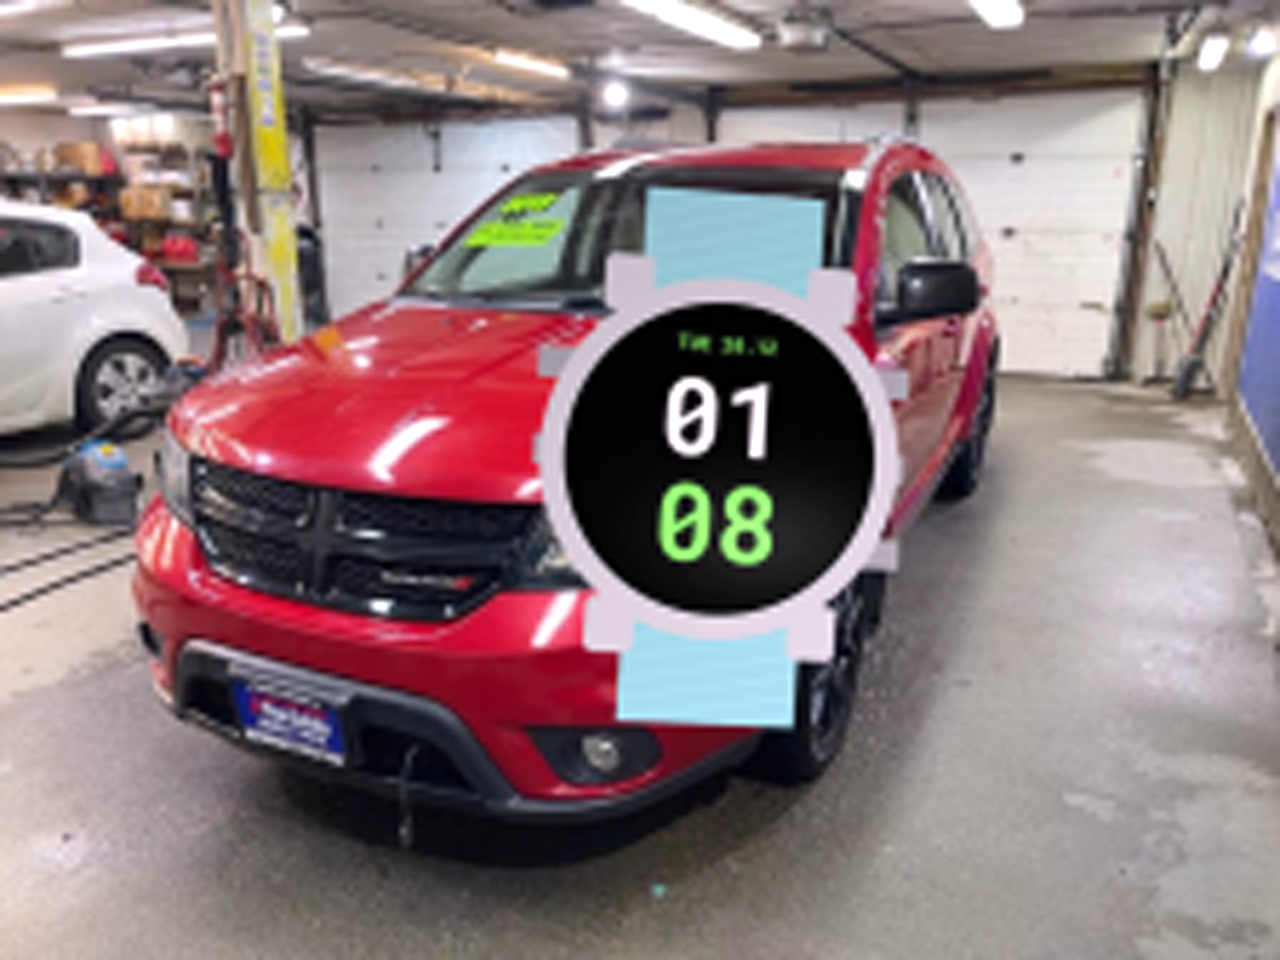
1:08
